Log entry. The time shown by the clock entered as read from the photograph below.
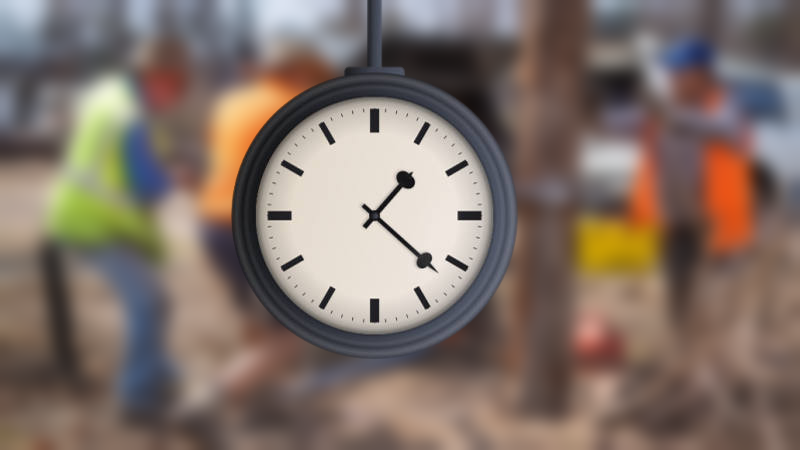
1:22
